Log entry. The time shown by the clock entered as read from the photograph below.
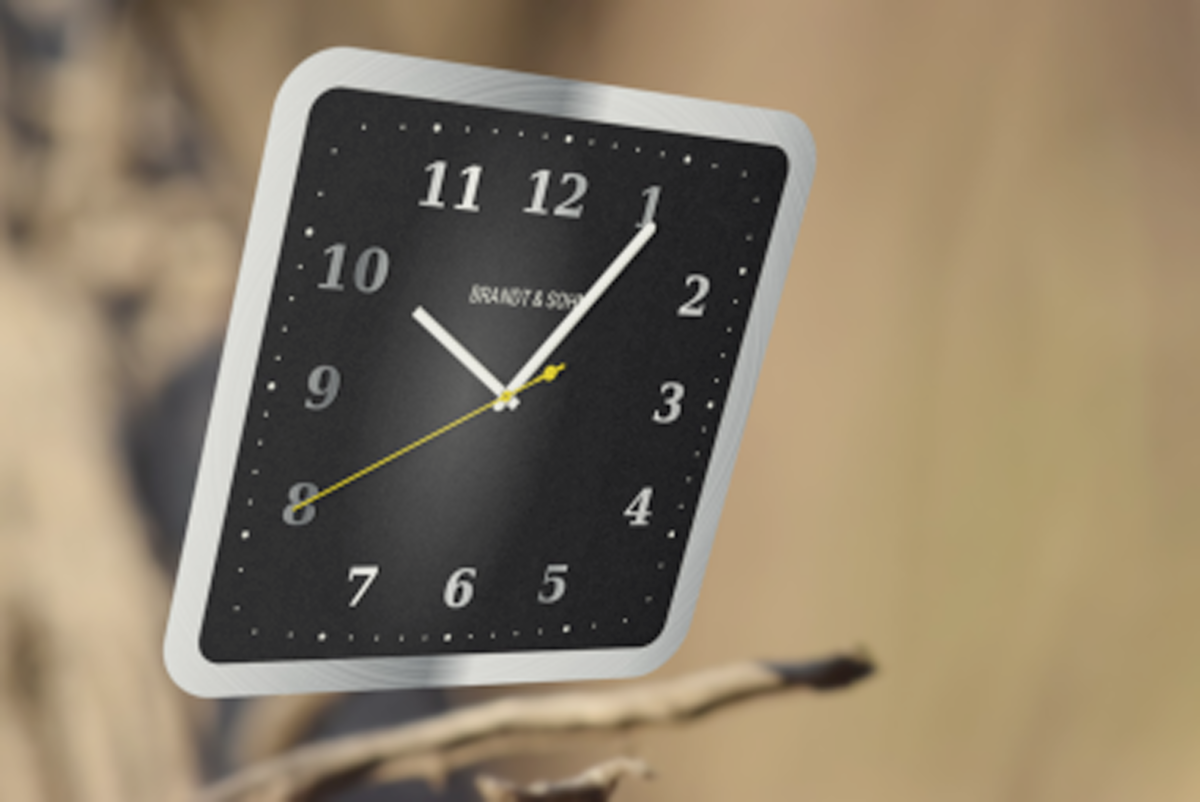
10:05:40
